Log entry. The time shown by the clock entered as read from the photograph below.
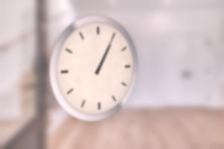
1:05
